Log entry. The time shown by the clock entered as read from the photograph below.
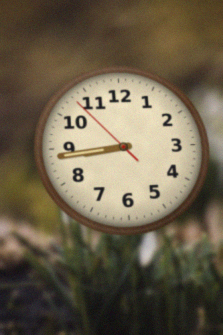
8:43:53
